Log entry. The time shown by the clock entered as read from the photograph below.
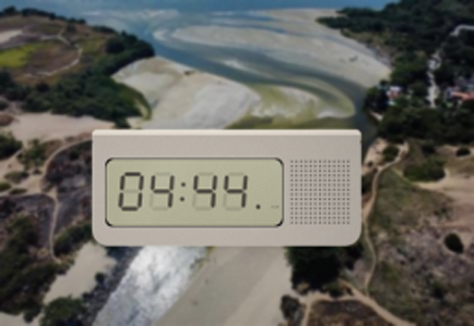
4:44
